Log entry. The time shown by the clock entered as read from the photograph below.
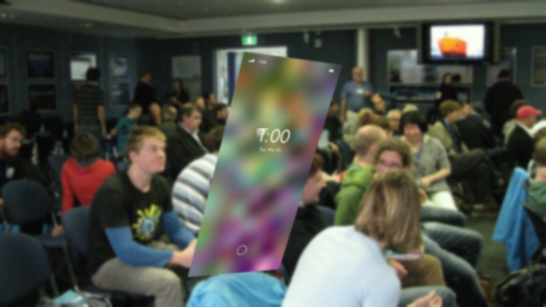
1:00
